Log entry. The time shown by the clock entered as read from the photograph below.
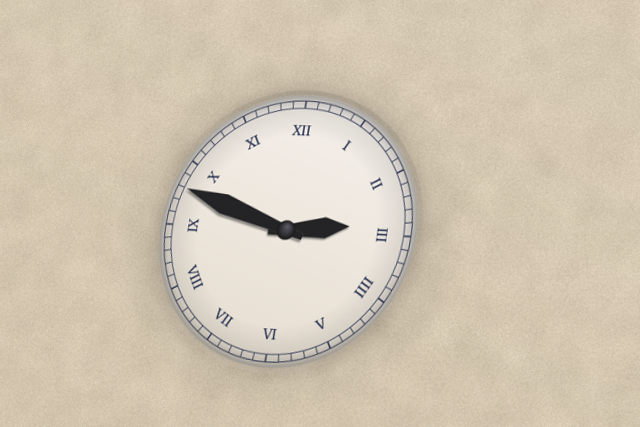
2:48
